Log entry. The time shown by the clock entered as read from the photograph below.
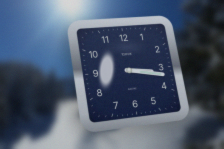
3:17
